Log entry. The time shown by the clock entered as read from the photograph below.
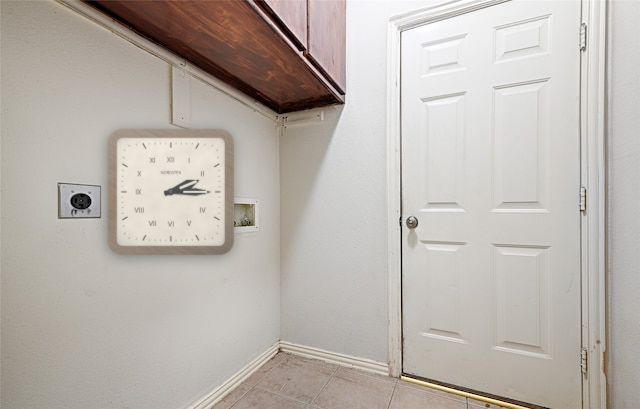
2:15
